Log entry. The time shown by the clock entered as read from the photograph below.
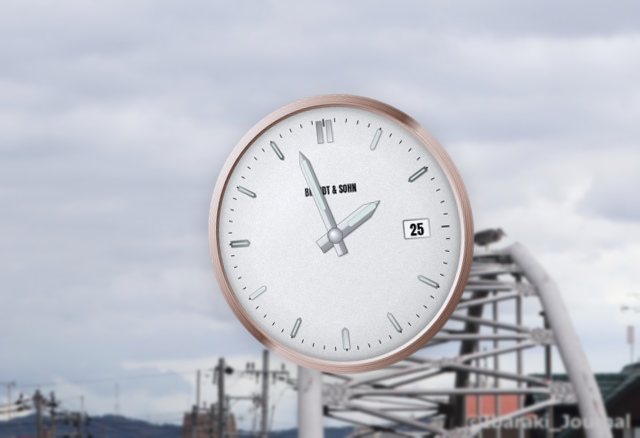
1:57
